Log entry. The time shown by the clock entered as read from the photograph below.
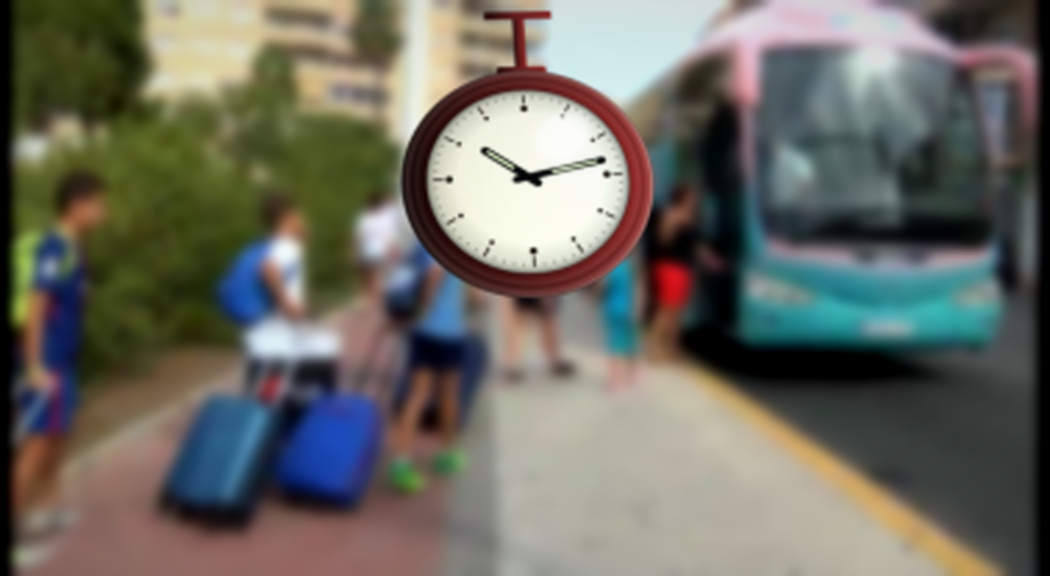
10:13
